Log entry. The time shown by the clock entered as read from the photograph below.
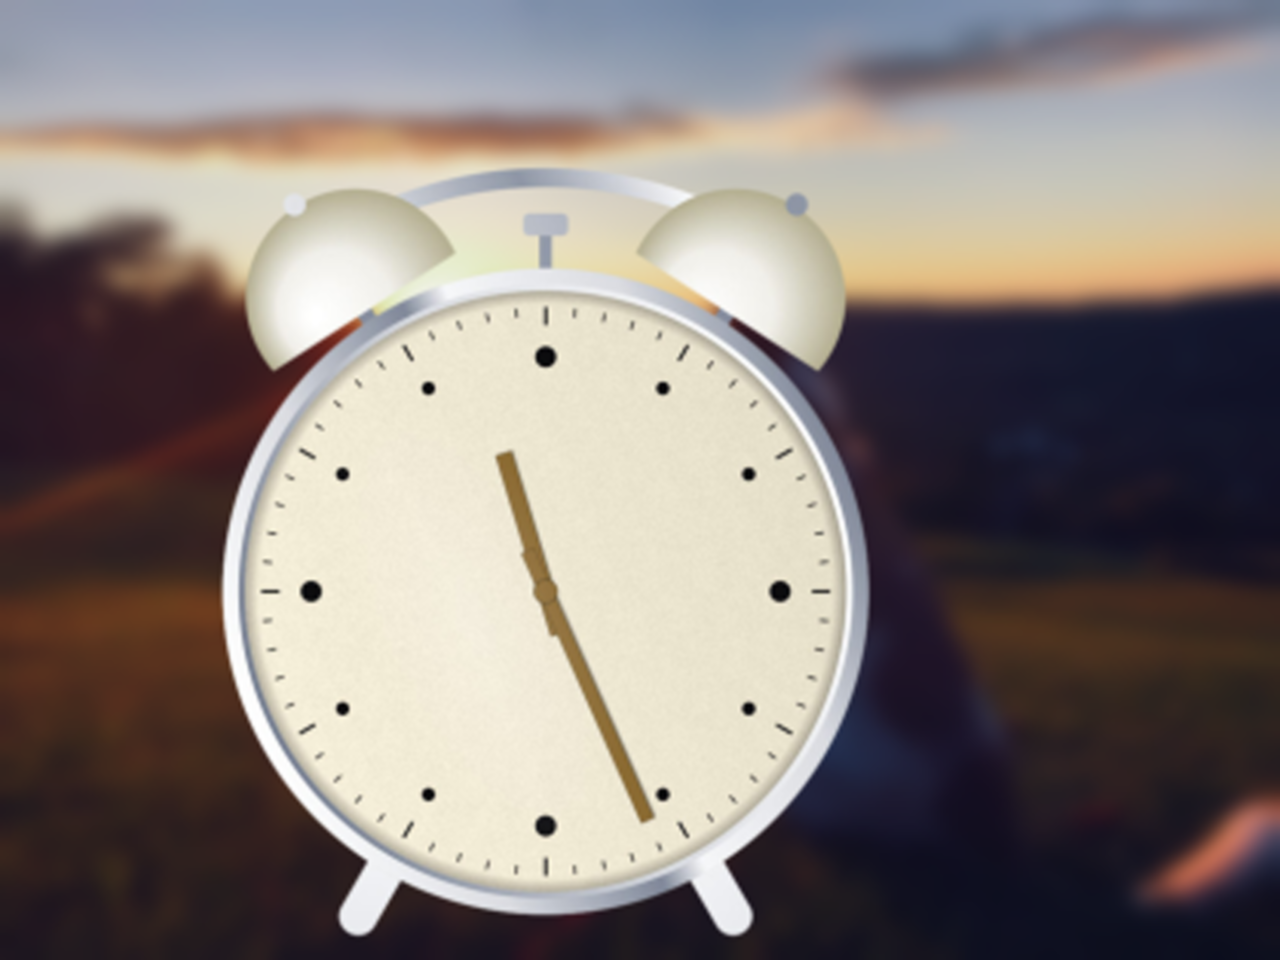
11:26
